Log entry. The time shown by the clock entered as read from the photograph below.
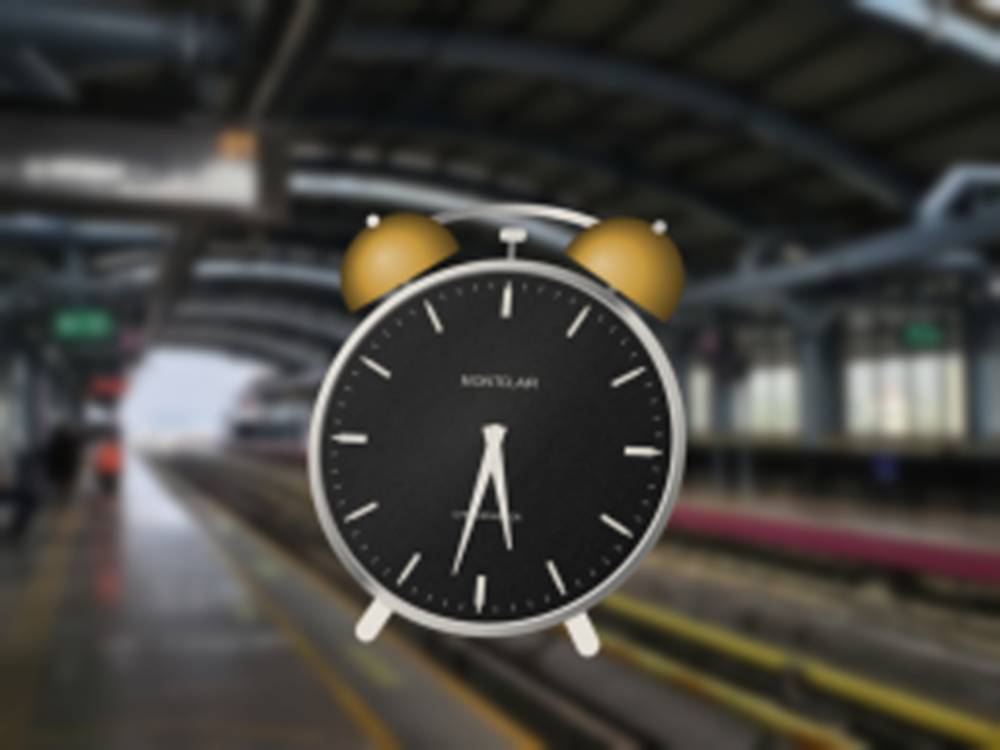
5:32
